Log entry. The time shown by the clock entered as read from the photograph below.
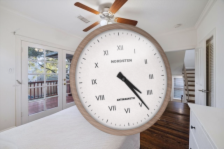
4:24
